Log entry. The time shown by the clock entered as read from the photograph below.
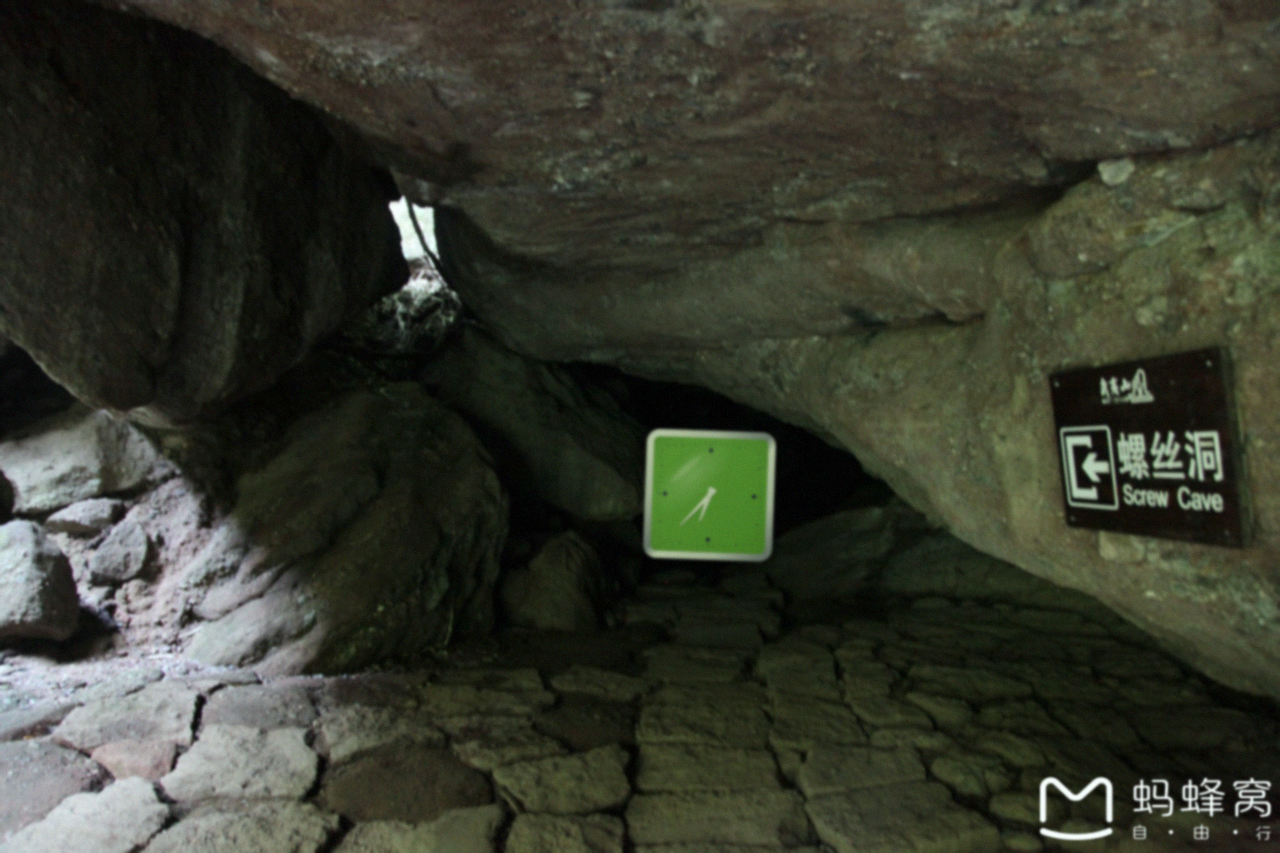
6:37
